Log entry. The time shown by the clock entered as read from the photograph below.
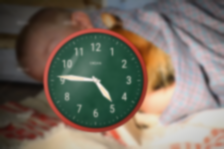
4:46
